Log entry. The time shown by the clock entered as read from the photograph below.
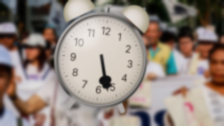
5:27
